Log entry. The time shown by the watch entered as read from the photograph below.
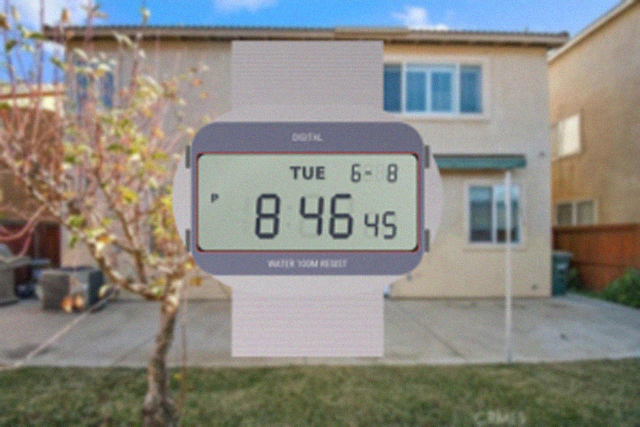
8:46:45
